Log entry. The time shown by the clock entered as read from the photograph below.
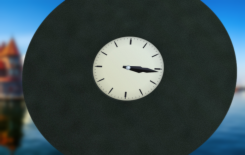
3:16
